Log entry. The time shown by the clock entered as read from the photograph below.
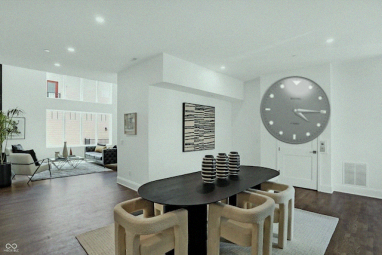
4:15
